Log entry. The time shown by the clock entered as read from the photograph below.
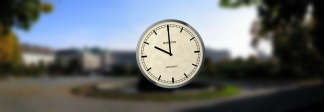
10:00
